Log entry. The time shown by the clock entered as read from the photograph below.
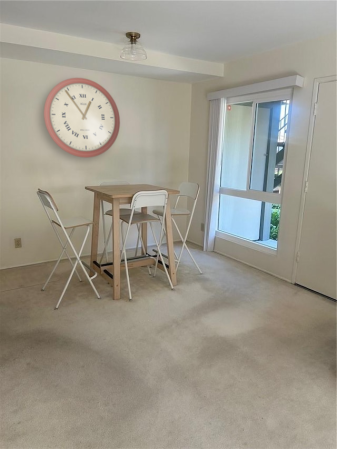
12:54
